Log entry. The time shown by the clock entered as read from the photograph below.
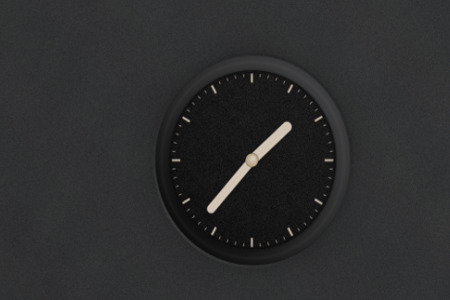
1:37
